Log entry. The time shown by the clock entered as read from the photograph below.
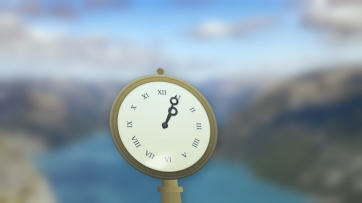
1:04
